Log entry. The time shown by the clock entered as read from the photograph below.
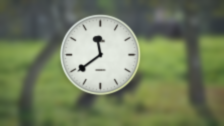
11:39
